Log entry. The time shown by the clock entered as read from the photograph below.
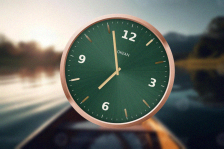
6:56
